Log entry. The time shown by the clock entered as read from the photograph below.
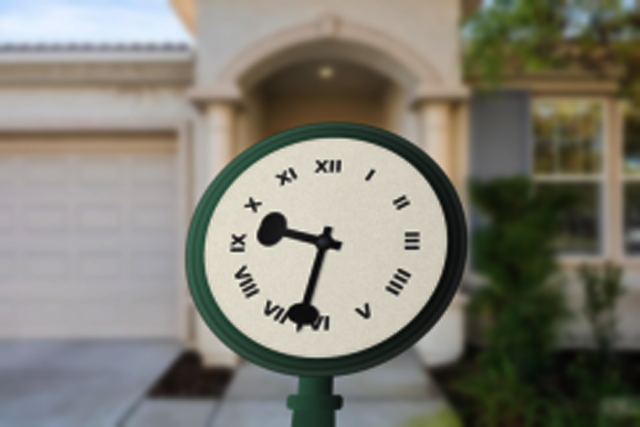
9:32
